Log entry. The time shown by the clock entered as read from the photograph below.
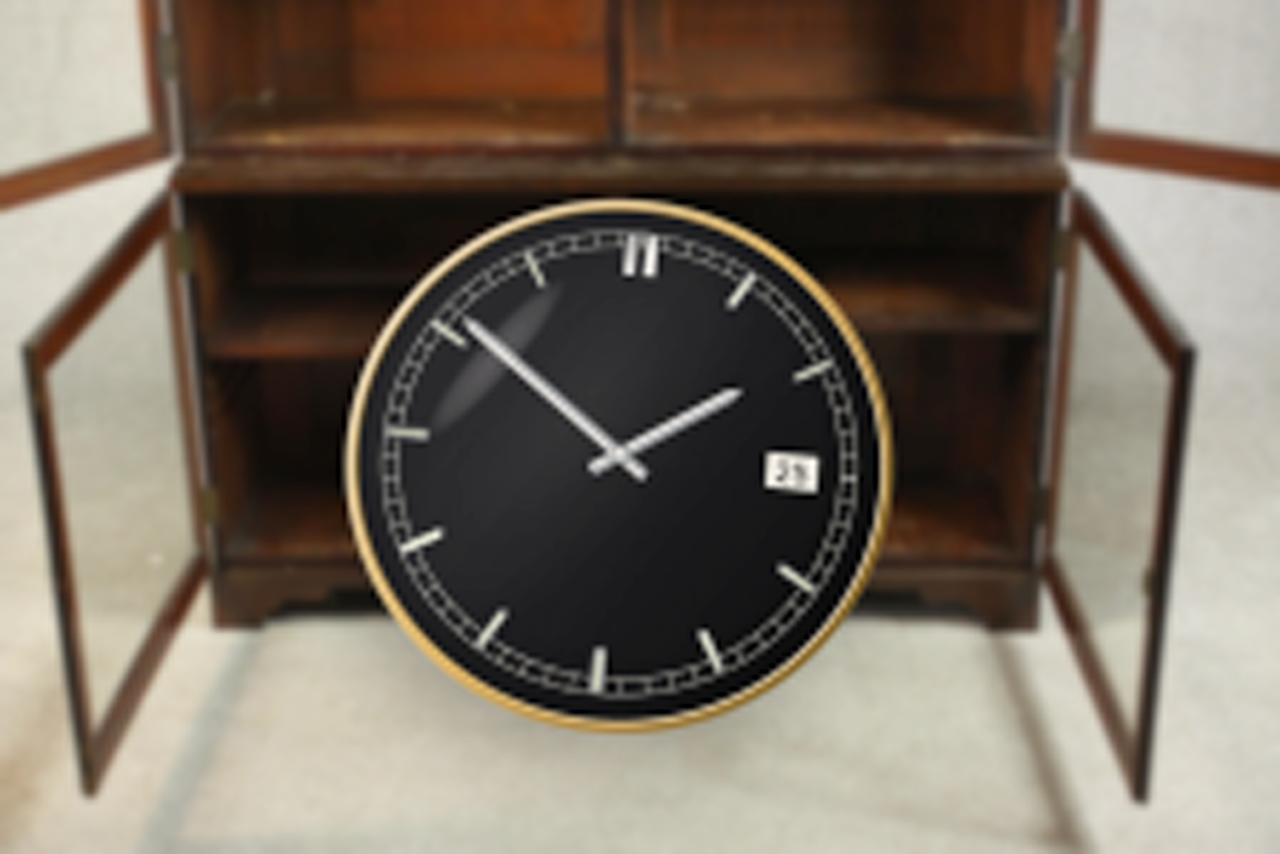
1:51
